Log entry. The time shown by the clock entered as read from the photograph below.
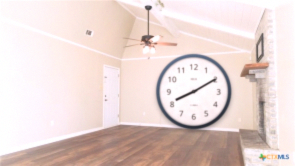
8:10
